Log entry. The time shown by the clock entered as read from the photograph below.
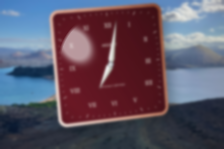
7:02
